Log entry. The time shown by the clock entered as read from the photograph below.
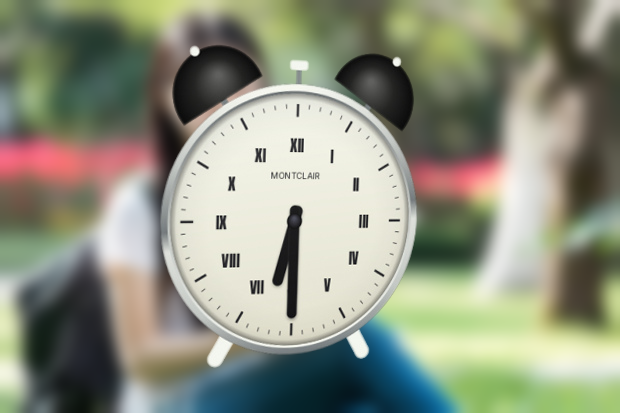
6:30
